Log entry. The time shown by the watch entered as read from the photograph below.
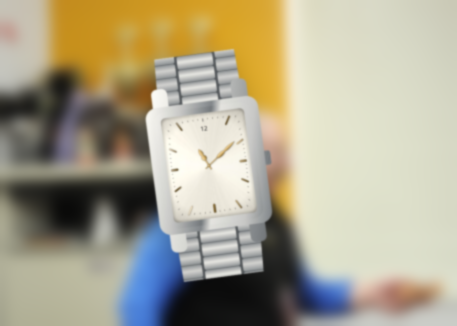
11:09
